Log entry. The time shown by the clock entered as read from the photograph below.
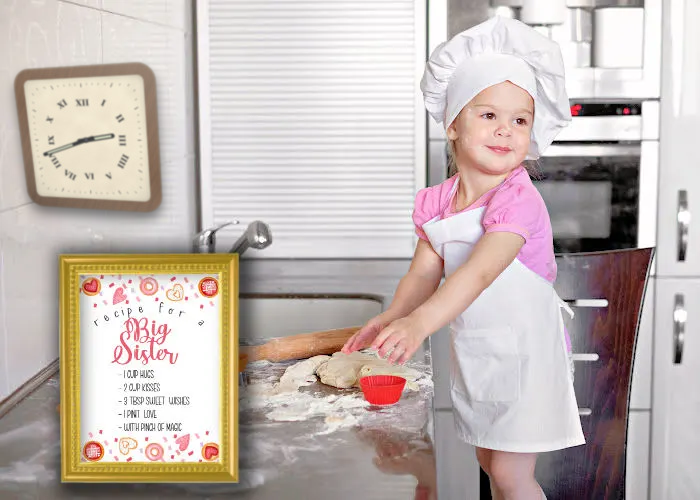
2:42
